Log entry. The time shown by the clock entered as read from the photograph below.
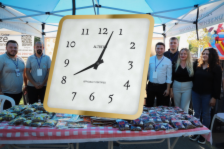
8:03
